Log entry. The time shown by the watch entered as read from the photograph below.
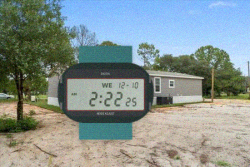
2:22:25
